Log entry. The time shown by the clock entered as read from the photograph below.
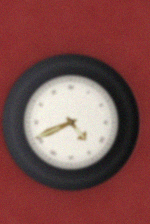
4:41
